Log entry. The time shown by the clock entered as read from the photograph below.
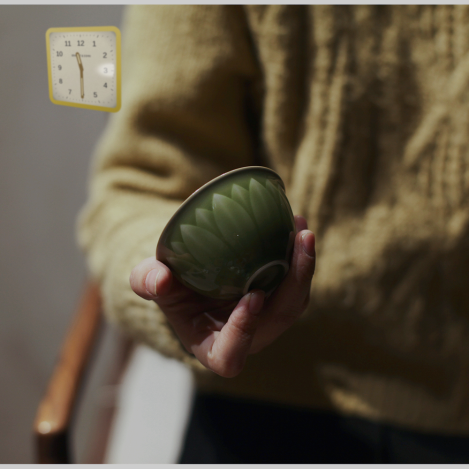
11:30
